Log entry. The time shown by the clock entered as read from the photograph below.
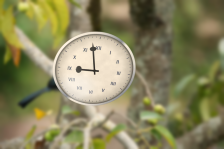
8:58
